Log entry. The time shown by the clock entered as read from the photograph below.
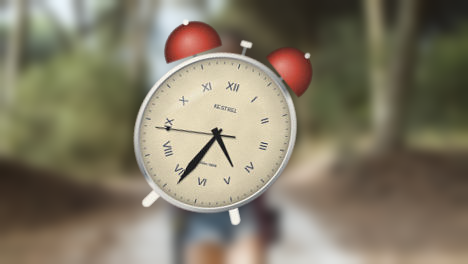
4:33:44
